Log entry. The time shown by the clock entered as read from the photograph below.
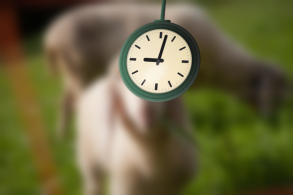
9:02
